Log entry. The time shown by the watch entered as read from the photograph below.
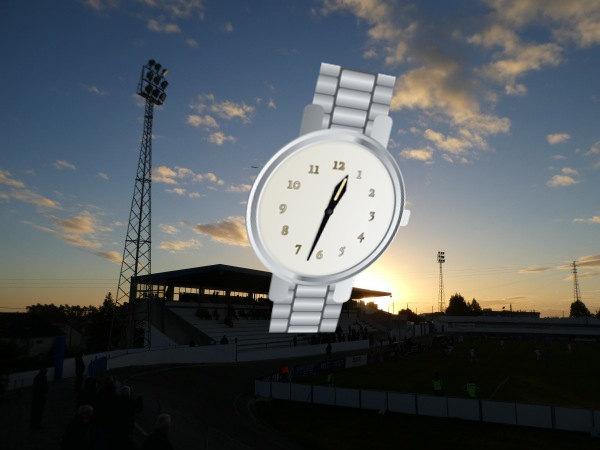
12:32
